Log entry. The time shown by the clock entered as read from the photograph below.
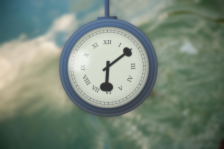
6:09
